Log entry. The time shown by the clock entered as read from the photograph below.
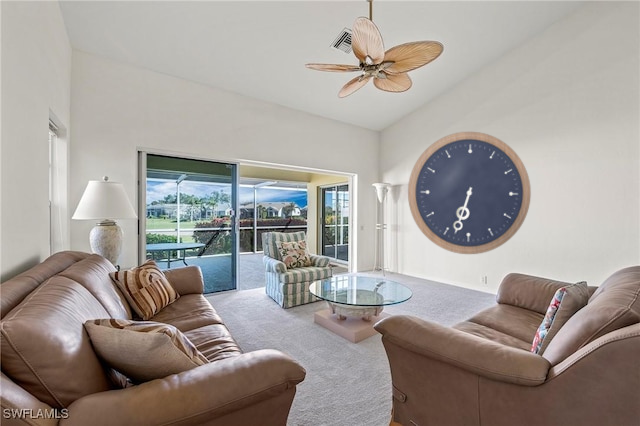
6:33
